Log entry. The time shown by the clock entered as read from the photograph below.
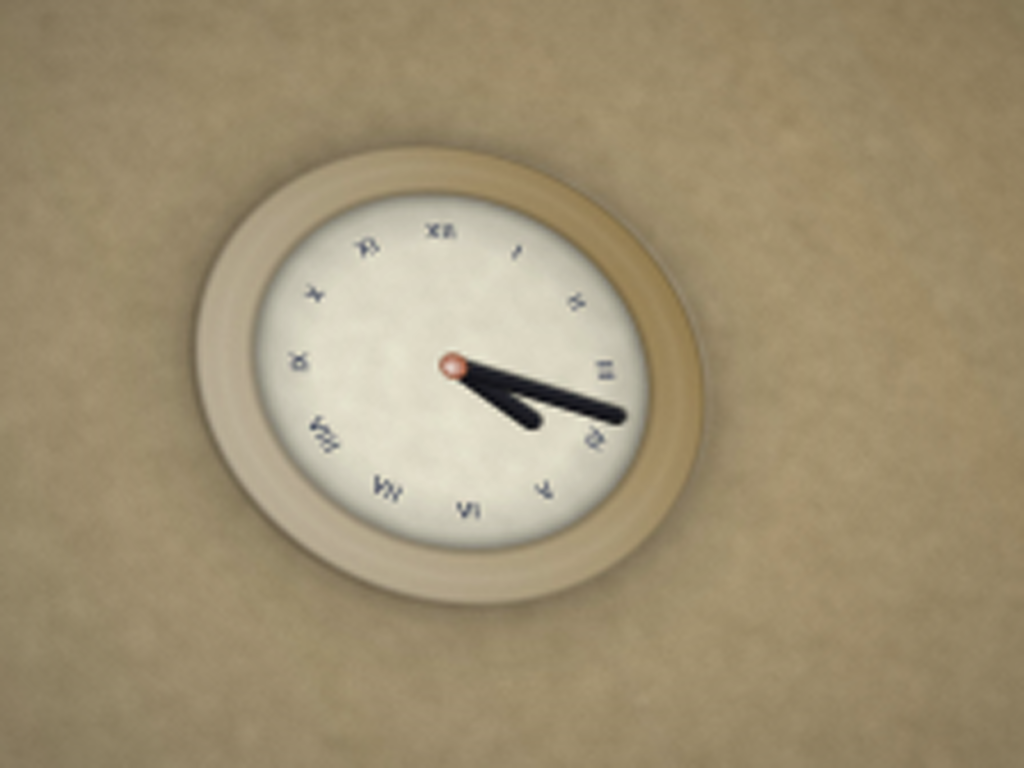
4:18
